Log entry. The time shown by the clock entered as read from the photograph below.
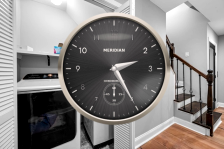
2:25
